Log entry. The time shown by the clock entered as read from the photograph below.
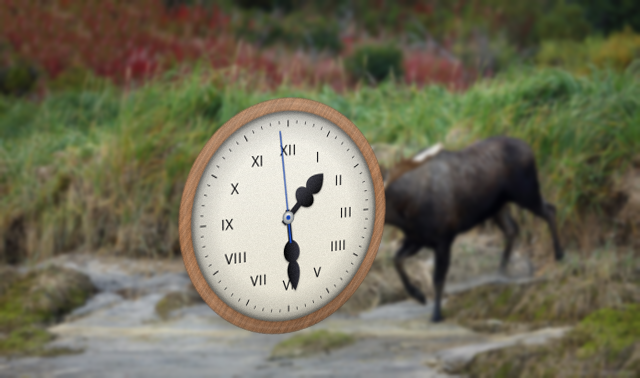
1:28:59
